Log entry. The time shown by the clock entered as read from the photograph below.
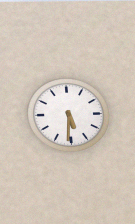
5:31
